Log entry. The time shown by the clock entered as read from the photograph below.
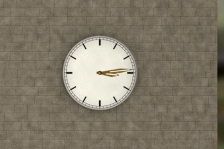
3:14
